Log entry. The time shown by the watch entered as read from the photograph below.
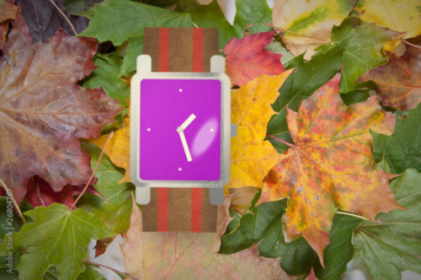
1:27
